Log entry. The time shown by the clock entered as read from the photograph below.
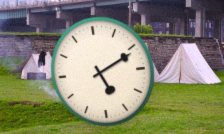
5:11
